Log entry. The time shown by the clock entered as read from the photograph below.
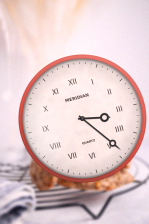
3:24
